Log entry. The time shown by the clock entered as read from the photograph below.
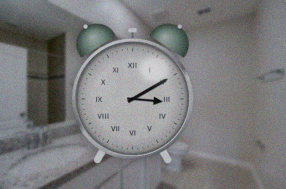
3:10
